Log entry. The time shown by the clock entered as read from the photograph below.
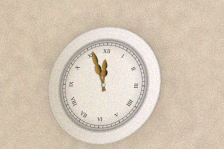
11:56
